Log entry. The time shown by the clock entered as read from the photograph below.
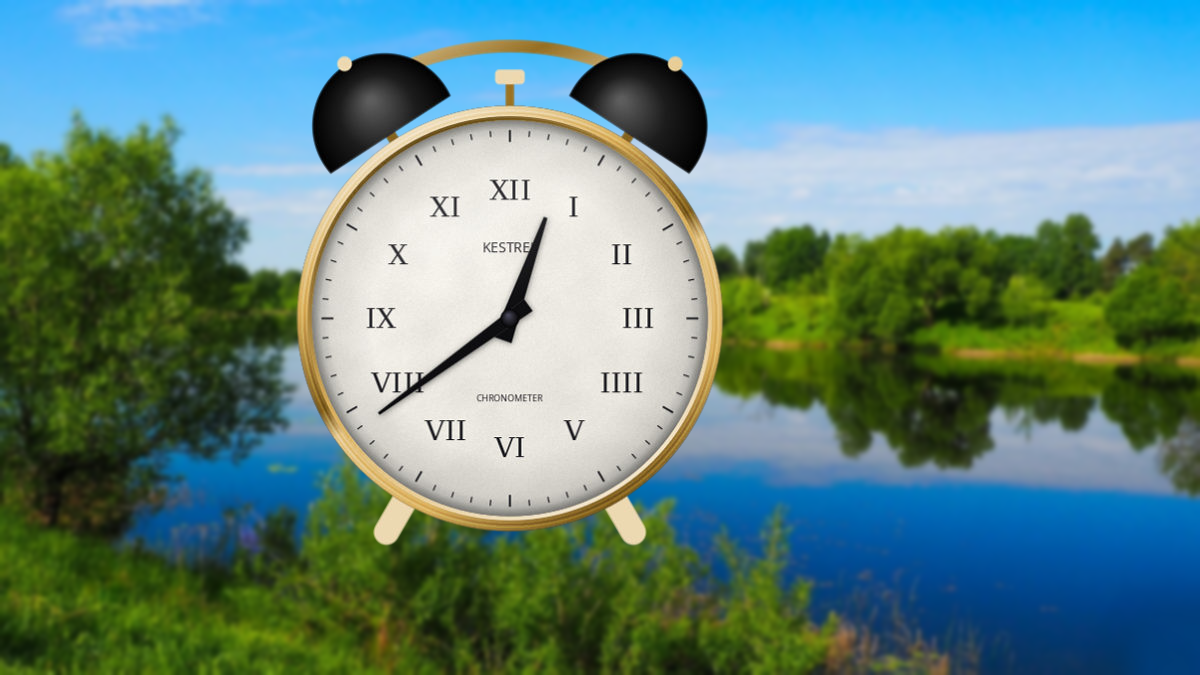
12:39
